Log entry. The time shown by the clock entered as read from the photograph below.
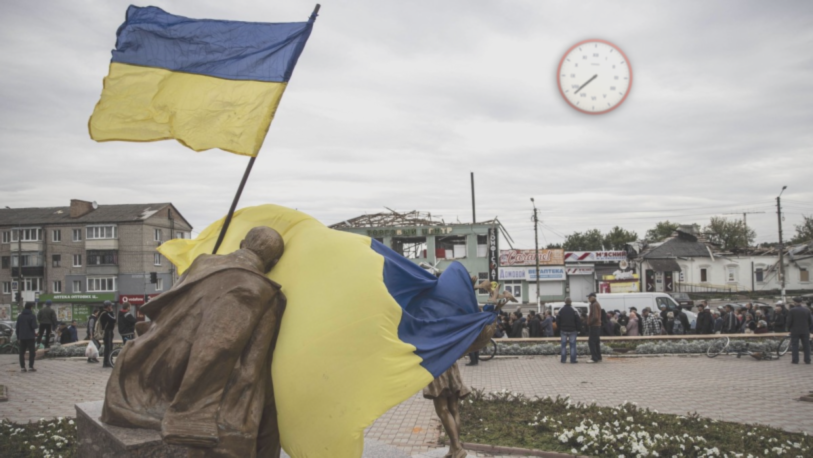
7:38
